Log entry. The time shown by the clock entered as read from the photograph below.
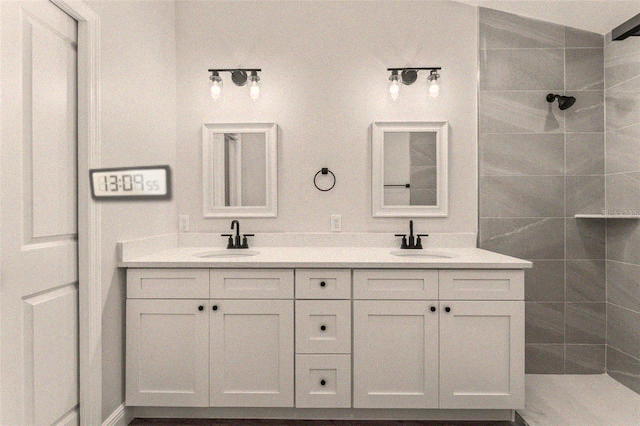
13:09
